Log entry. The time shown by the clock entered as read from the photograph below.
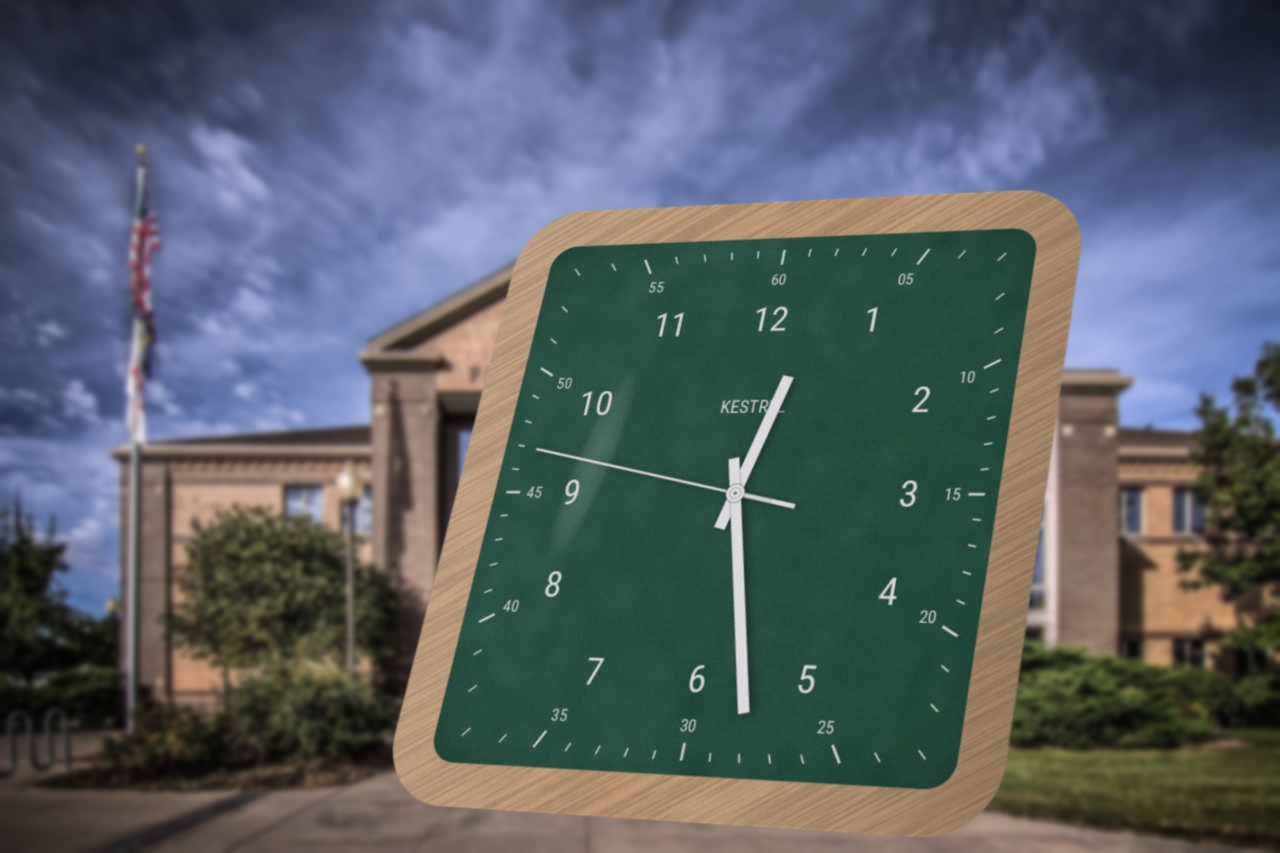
12:27:47
